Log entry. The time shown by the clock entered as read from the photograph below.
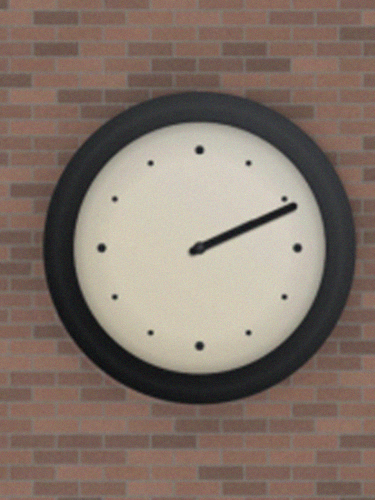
2:11
